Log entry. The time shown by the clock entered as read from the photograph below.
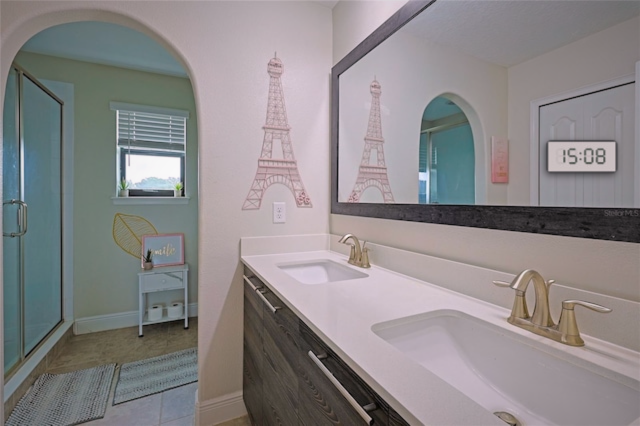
15:08
